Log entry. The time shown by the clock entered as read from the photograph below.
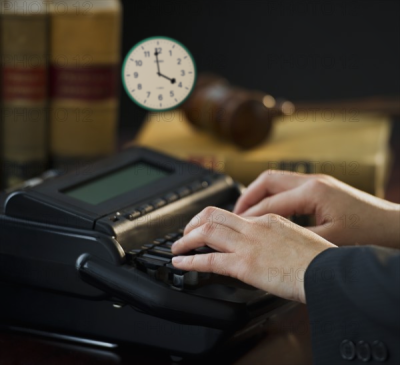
3:59
